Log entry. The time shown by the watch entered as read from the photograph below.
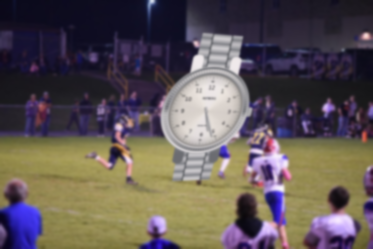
5:26
